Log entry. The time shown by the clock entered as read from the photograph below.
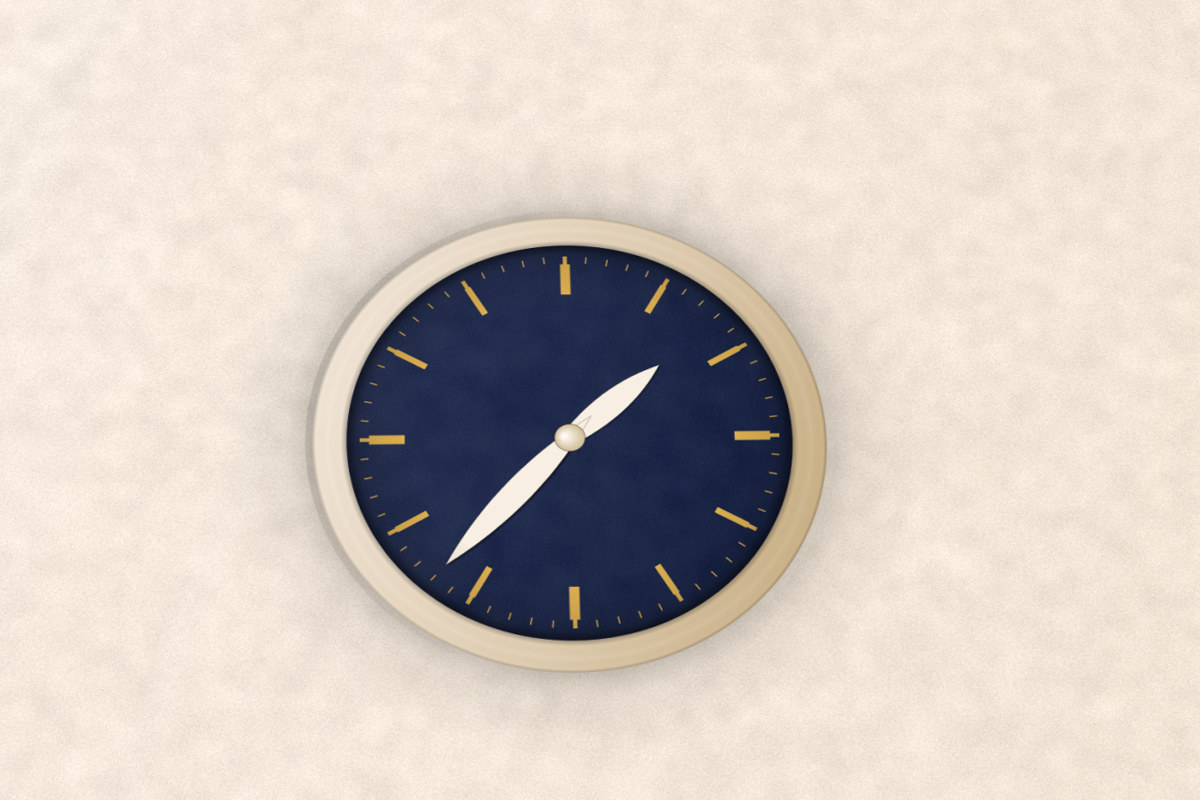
1:37
